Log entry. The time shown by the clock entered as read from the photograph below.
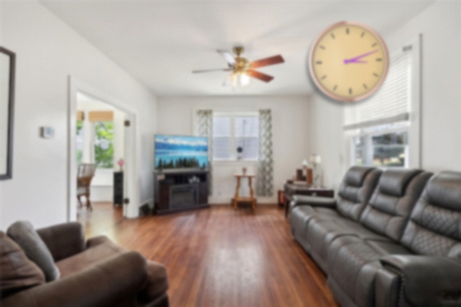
3:12
